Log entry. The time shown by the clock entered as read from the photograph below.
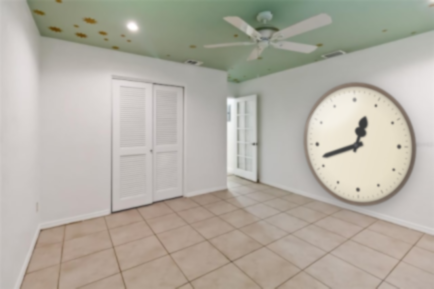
12:42
